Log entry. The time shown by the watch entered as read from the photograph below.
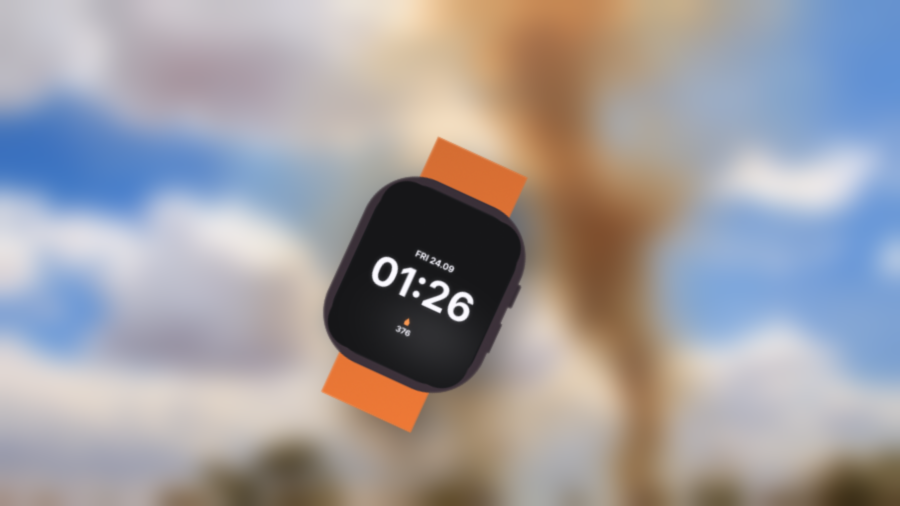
1:26
